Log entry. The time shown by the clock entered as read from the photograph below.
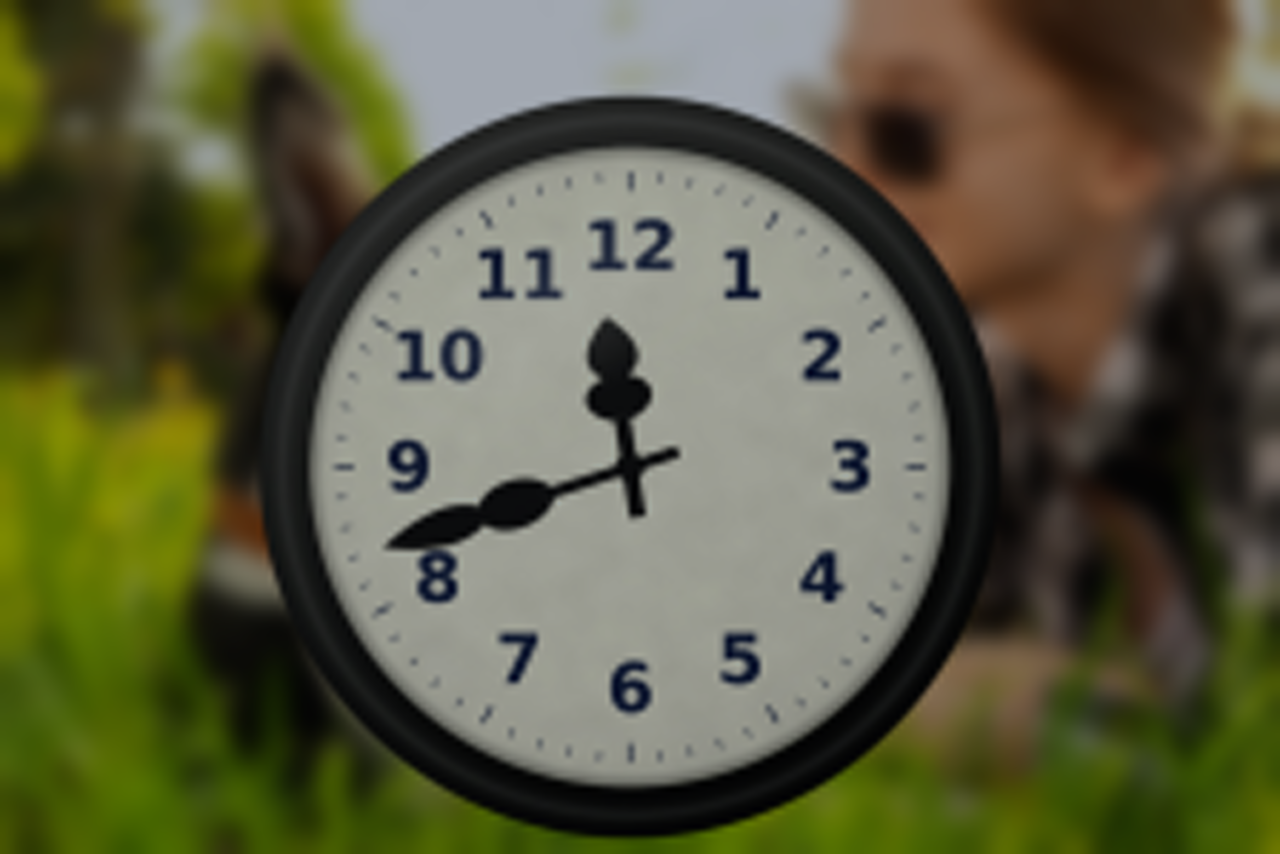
11:42
